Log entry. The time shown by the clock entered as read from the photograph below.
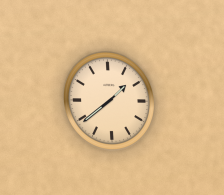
1:39
